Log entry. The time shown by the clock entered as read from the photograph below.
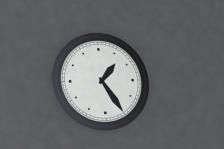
1:25
